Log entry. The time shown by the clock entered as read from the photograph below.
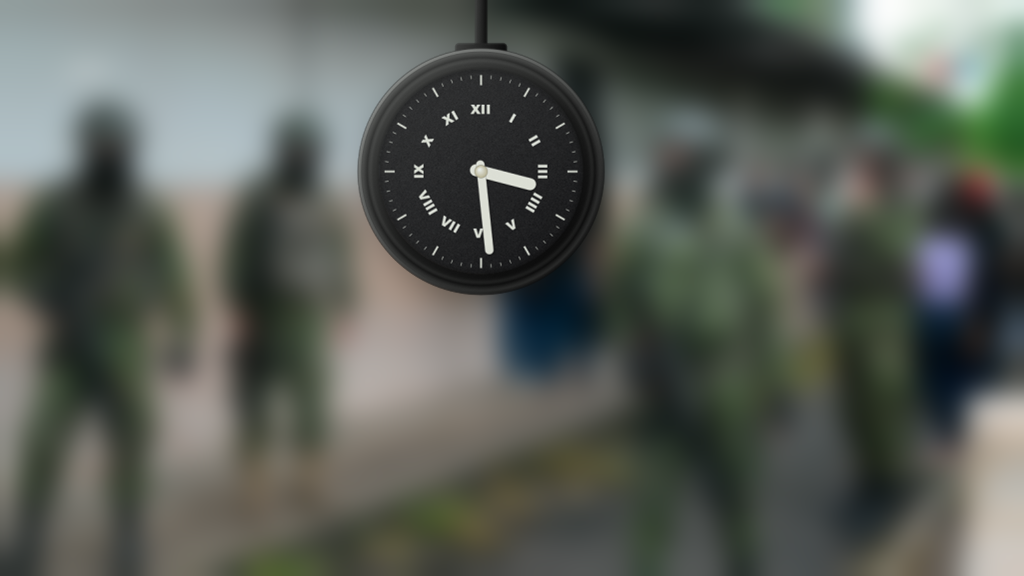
3:29
